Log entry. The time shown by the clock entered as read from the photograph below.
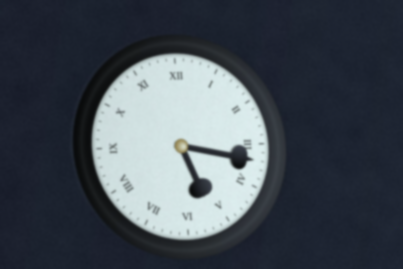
5:17
